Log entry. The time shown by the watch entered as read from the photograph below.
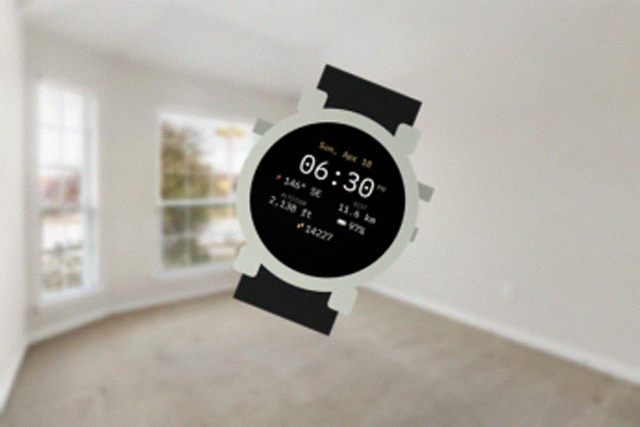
6:30
